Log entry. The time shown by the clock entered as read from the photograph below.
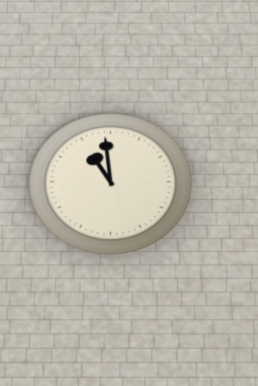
10:59
